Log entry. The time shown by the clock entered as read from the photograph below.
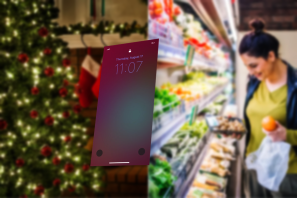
11:07
